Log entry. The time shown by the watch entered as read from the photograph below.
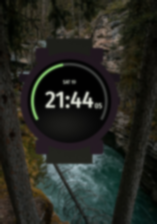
21:44
